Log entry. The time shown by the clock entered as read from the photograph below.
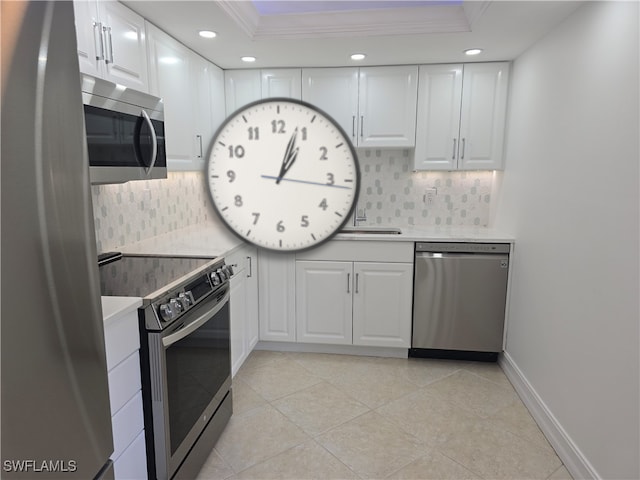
1:03:16
